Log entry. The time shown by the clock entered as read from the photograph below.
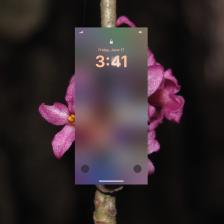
3:41
